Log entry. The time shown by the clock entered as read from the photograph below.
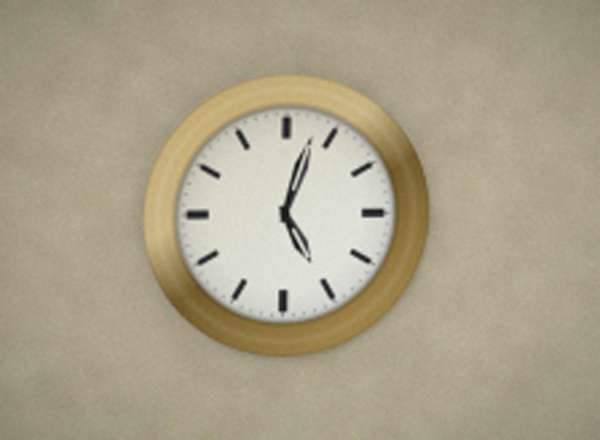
5:03
